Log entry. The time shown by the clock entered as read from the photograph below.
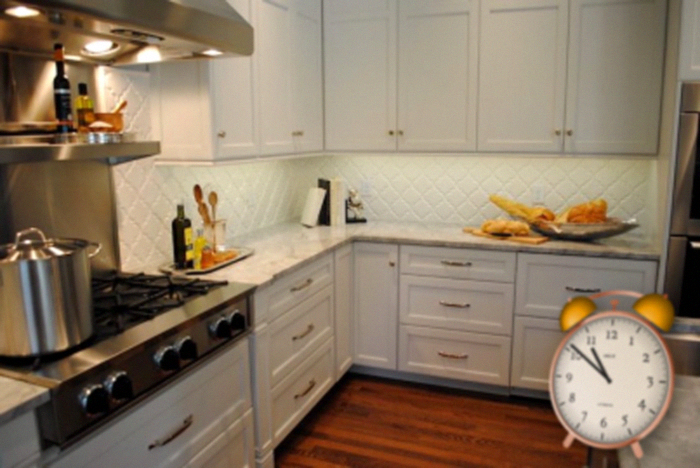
10:51
